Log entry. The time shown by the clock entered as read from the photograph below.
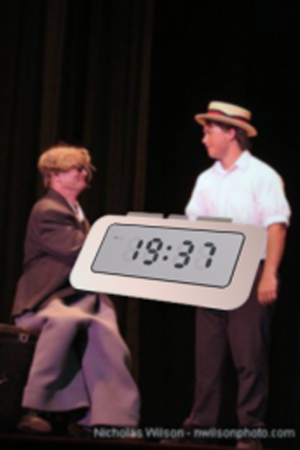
19:37
